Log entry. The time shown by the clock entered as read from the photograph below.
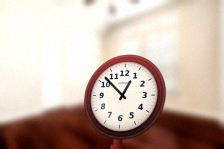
12:52
